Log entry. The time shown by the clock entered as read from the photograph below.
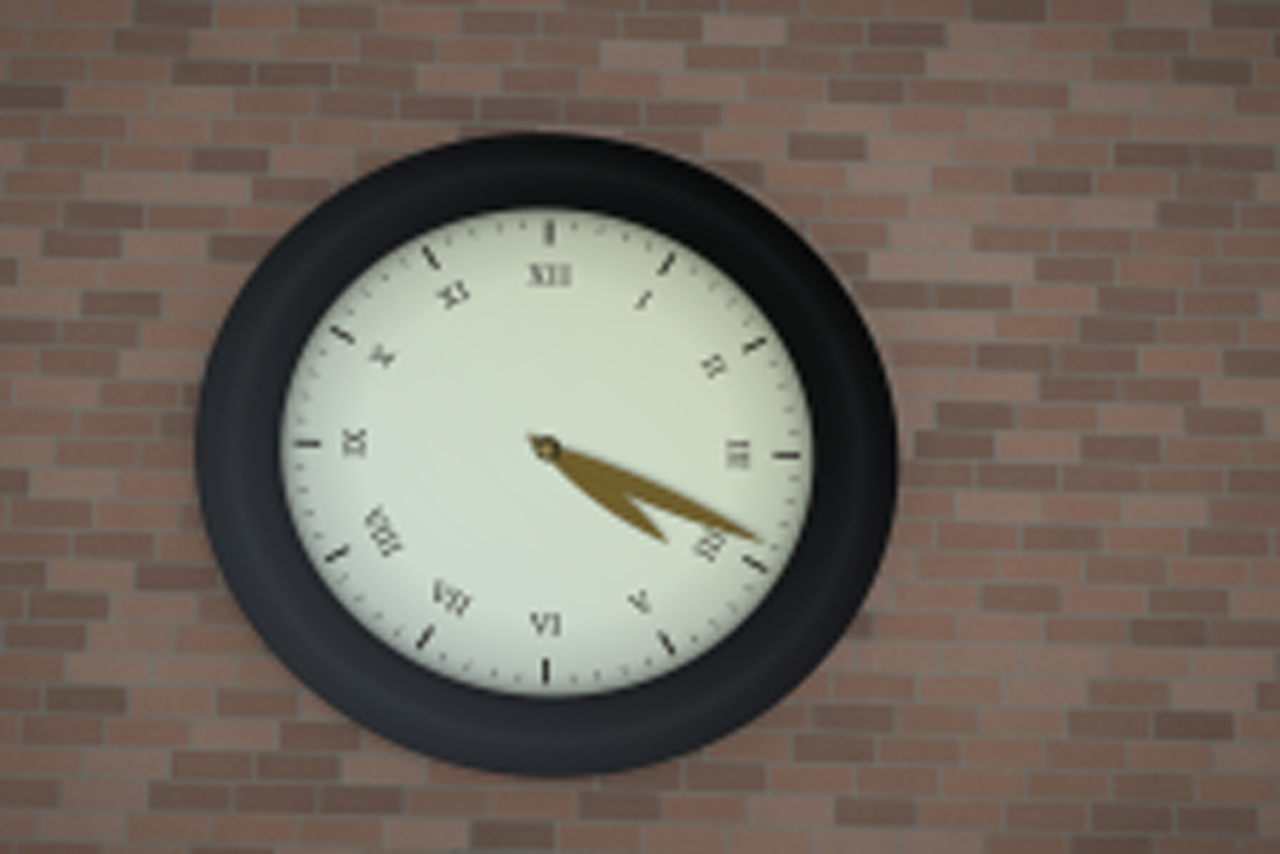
4:19
